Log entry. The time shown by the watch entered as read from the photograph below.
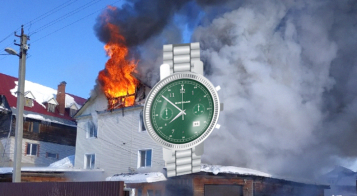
7:52
